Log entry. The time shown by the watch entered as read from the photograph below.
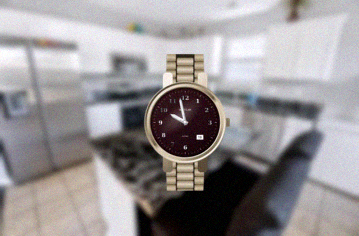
9:58
